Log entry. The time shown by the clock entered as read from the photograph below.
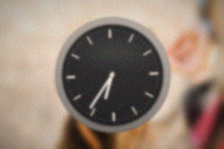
6:36
